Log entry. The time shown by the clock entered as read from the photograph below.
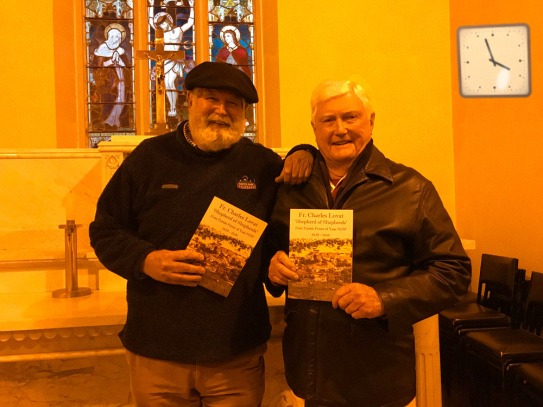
3:57
